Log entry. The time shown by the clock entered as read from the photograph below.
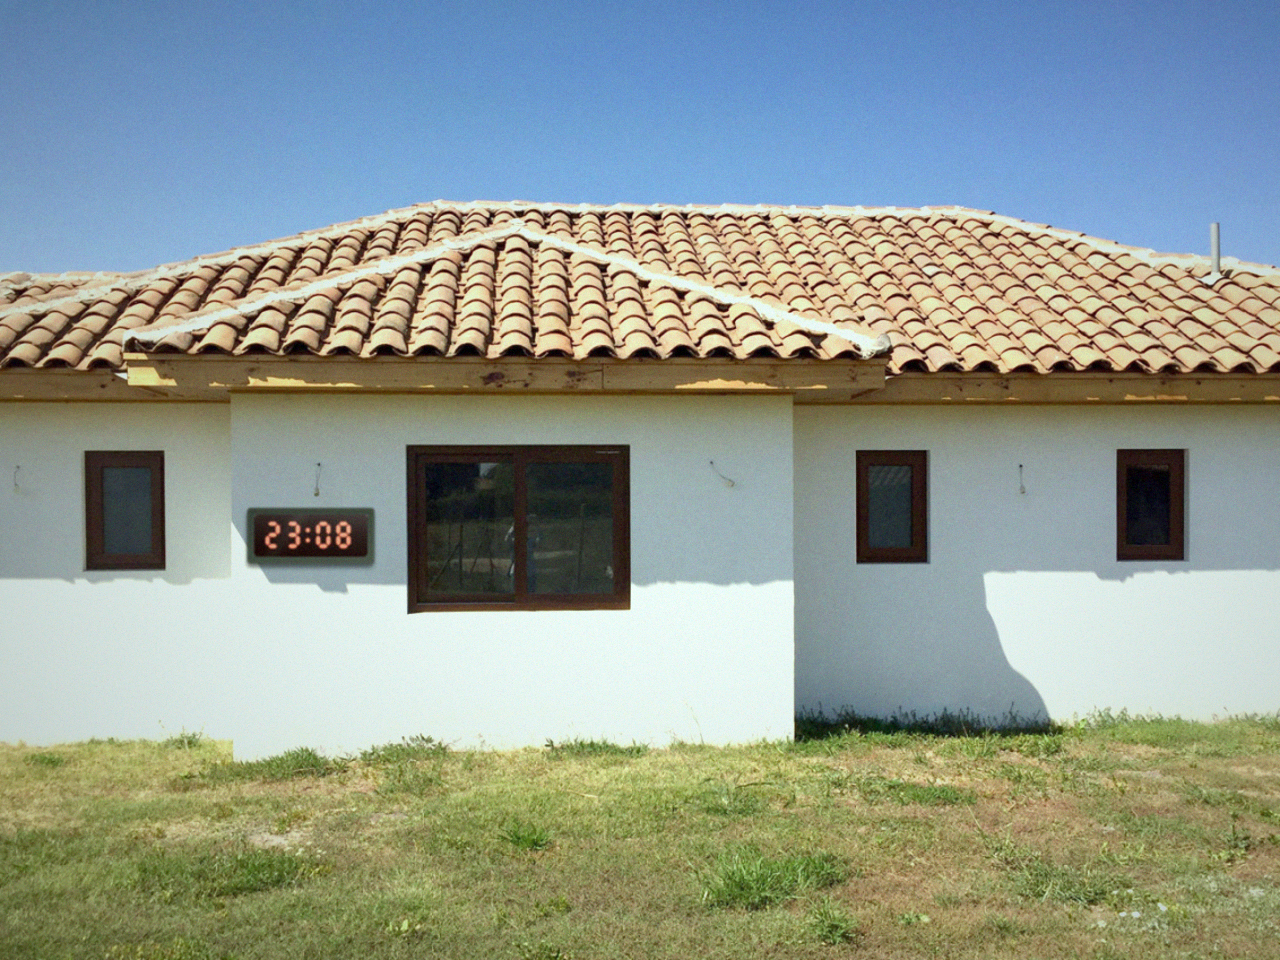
23:08
